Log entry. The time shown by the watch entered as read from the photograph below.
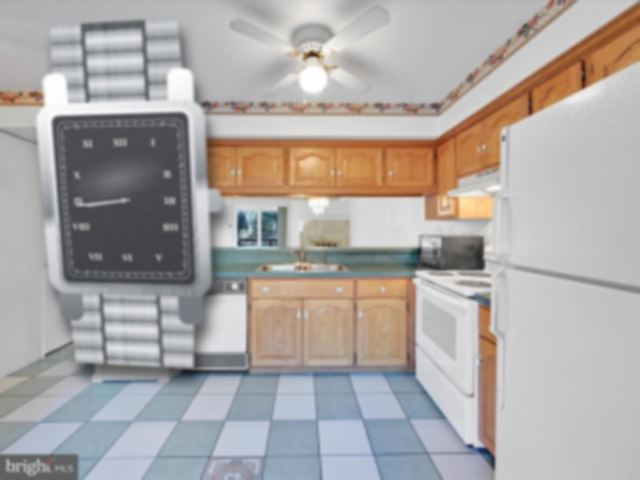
8:44
